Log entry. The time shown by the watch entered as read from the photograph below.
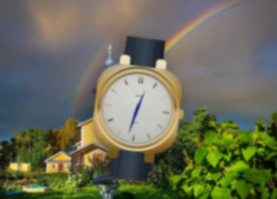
12:32
